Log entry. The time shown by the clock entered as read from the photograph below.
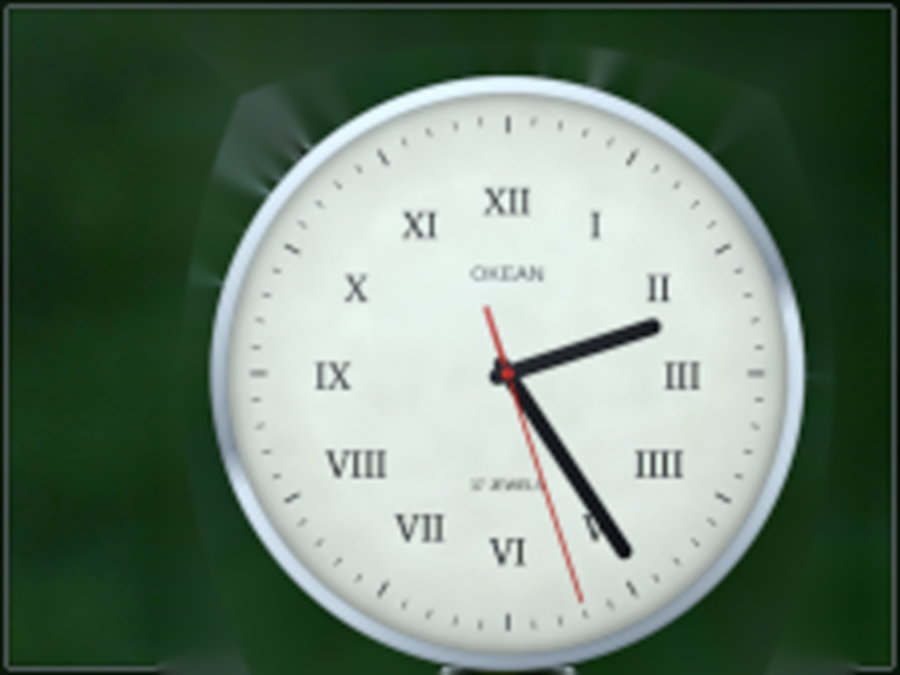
2:24:27
